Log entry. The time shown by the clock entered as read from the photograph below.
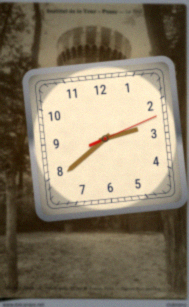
2:39:12
